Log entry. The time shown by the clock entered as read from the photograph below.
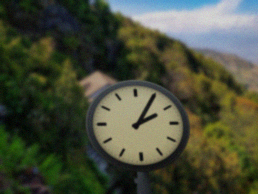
2:05
